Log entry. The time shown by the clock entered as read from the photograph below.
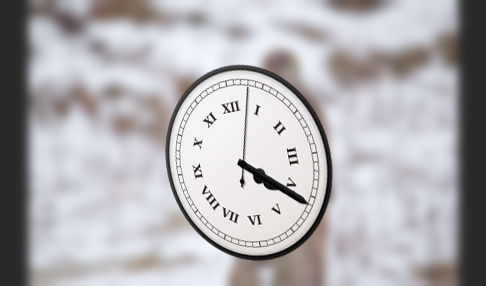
4:21:03
